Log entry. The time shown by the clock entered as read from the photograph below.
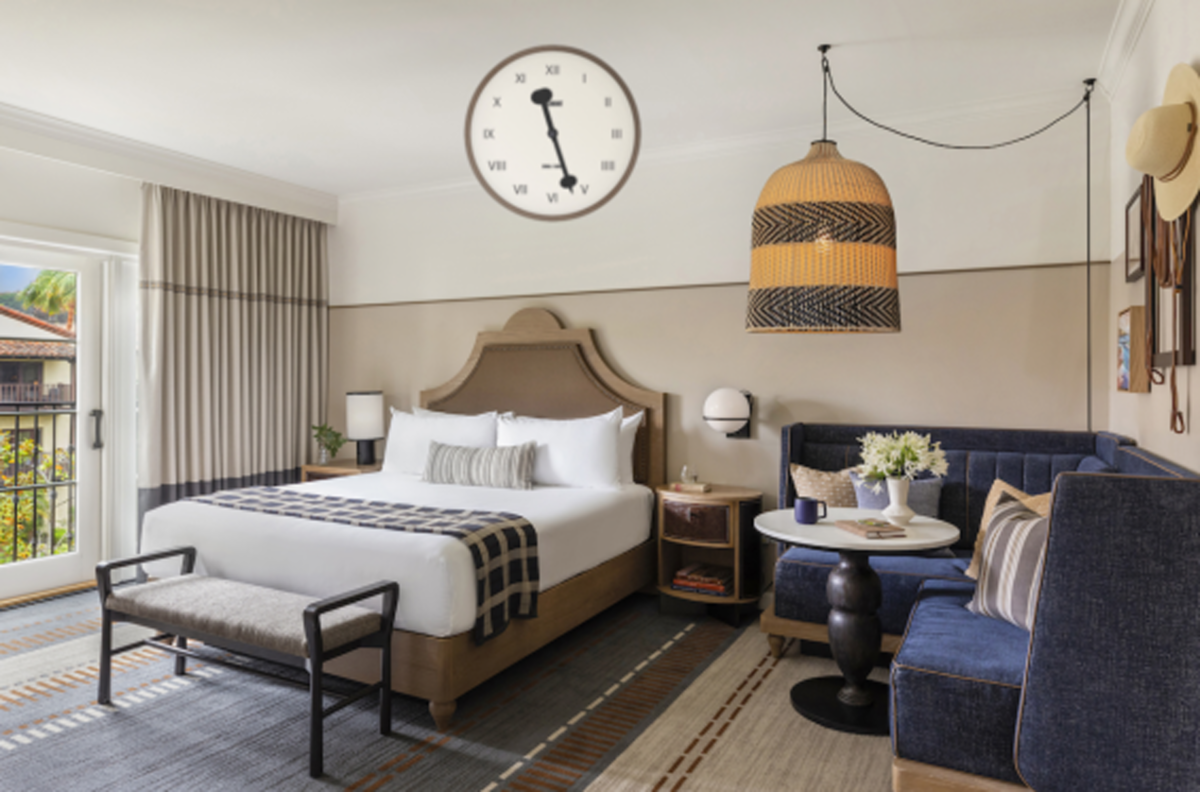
11:27
